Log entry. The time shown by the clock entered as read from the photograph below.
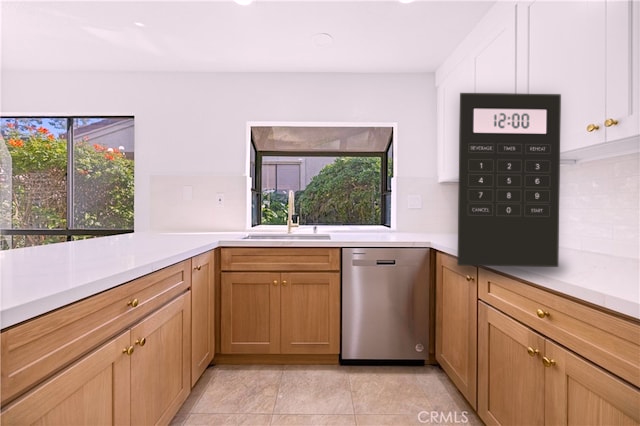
12:00
